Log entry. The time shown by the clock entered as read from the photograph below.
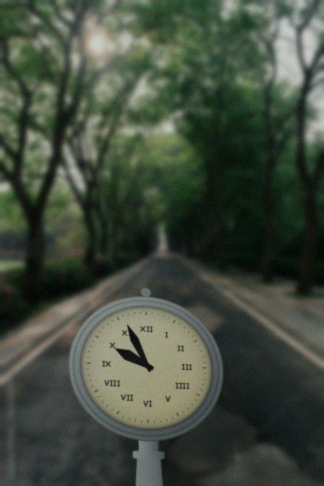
9:56
